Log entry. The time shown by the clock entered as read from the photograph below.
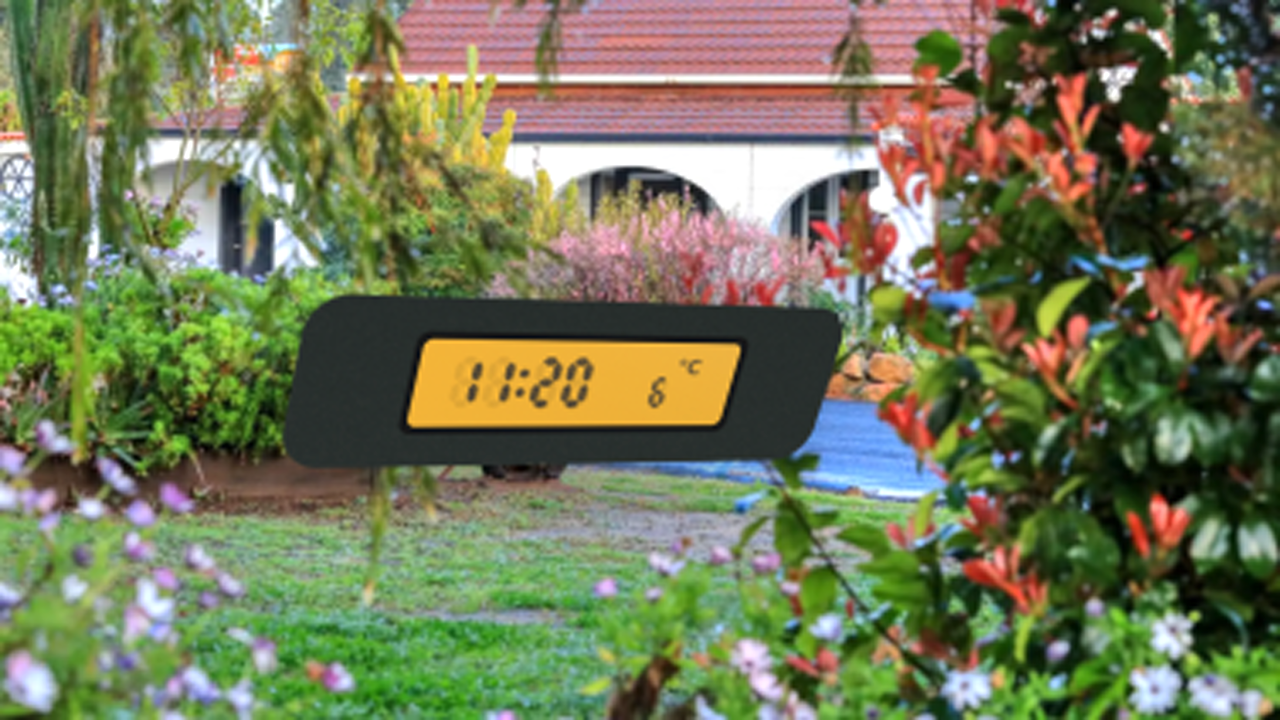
11:20
